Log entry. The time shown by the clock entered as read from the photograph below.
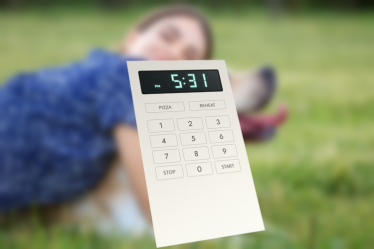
5:31
